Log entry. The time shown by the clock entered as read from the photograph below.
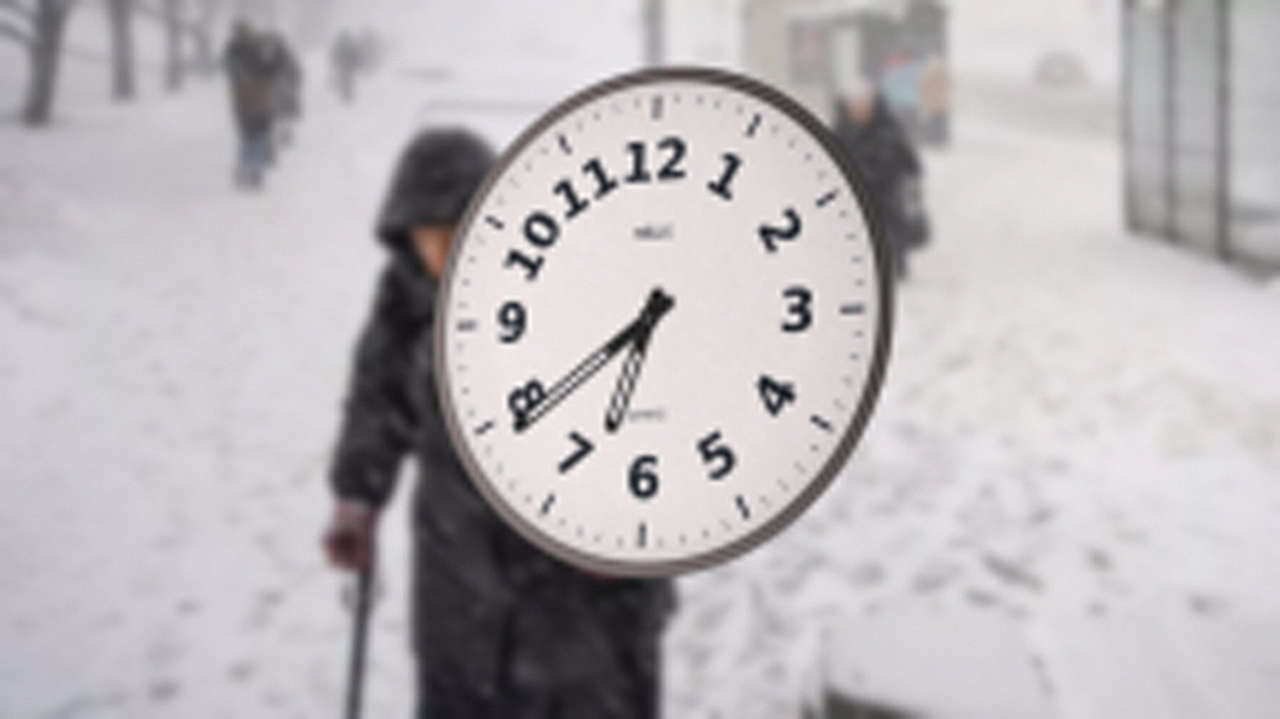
6:39
